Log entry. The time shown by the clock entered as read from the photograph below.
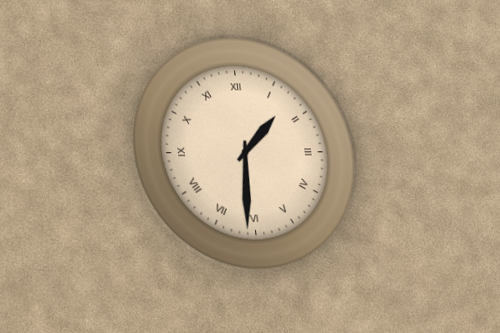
1:31
